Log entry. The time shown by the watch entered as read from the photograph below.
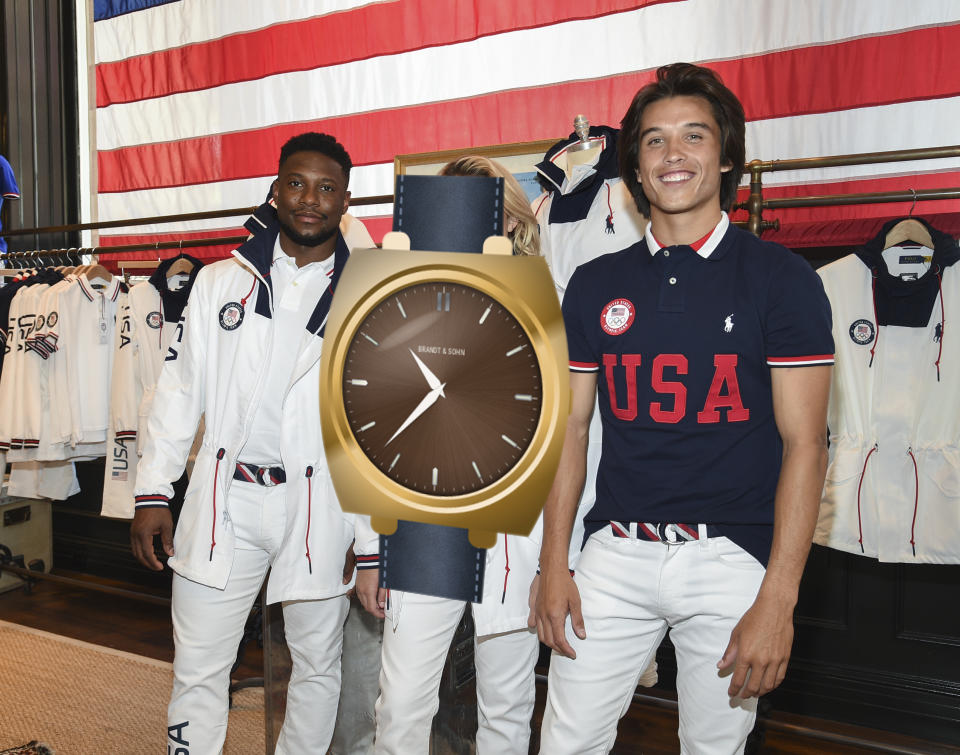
10:37
